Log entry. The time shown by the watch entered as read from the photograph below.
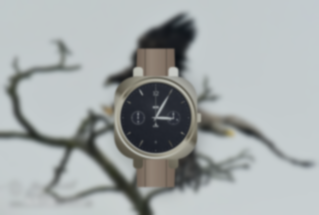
3:05
